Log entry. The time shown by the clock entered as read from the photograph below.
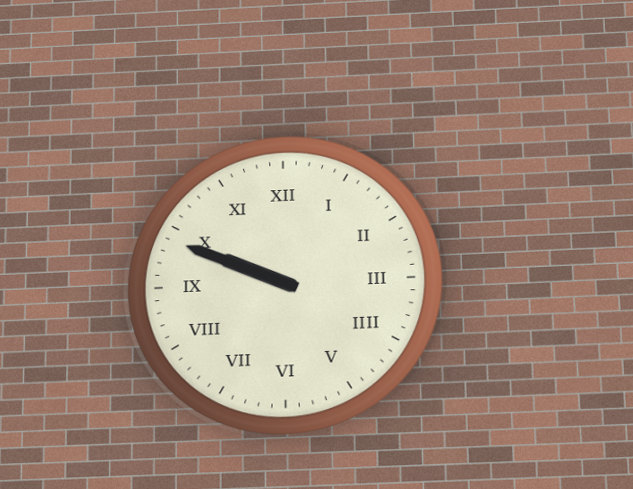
9:49
